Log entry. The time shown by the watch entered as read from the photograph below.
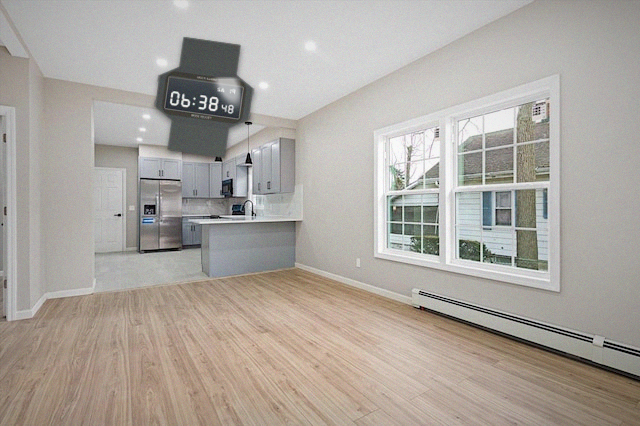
6:38:48
